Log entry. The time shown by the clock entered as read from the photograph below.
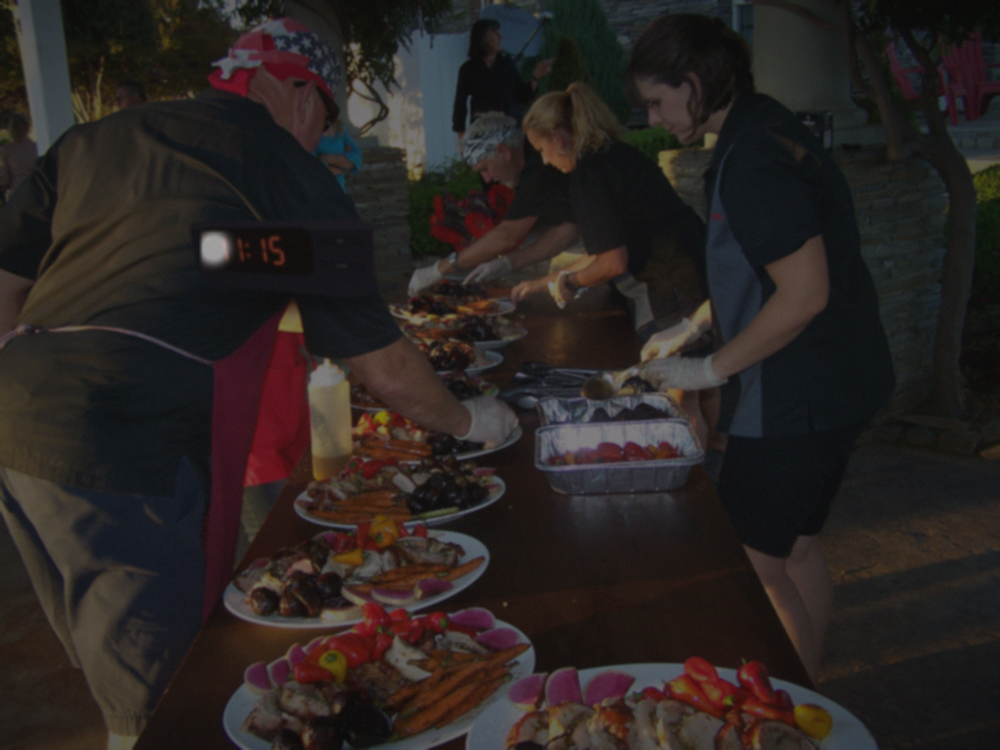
11:15
